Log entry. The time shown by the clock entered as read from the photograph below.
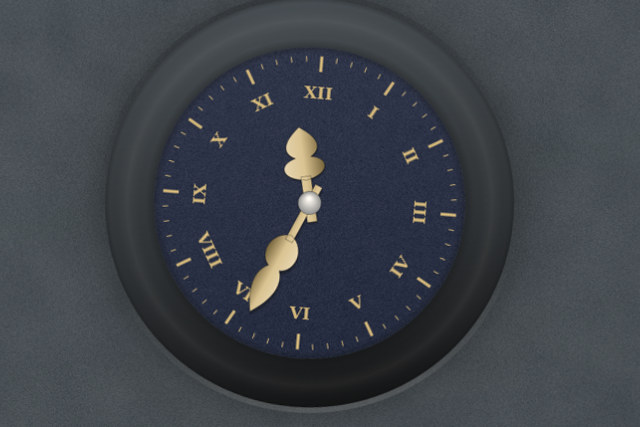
11:34
